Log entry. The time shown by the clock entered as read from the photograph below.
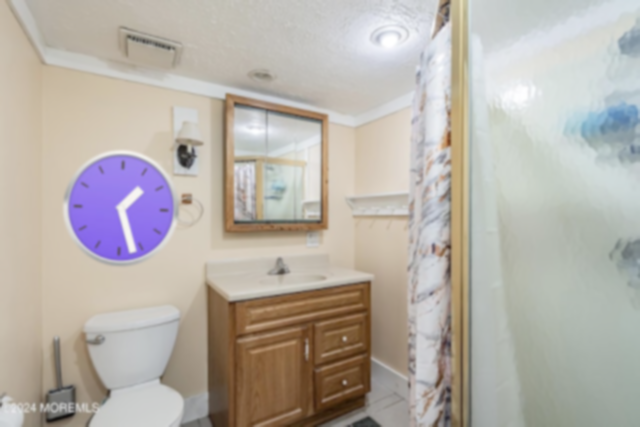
1:27
